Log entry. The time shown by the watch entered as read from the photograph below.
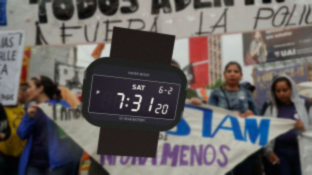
7:31:20
